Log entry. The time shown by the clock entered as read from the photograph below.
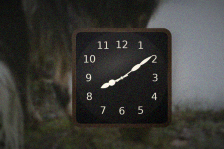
8:09
